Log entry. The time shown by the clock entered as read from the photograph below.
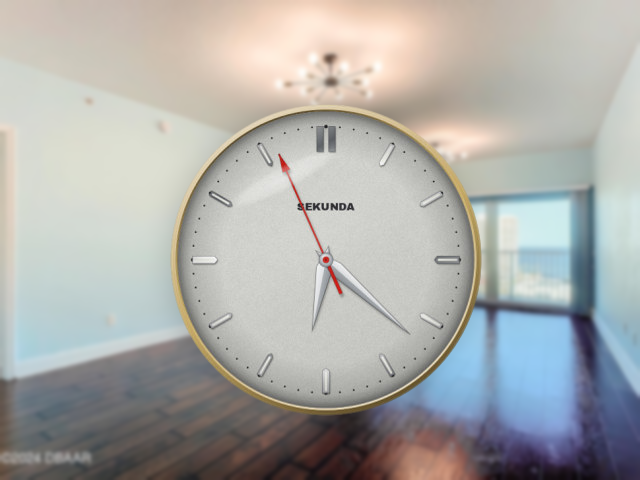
6:21:56
